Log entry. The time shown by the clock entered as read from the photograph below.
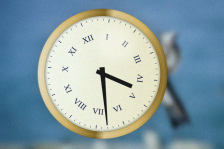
4:33
